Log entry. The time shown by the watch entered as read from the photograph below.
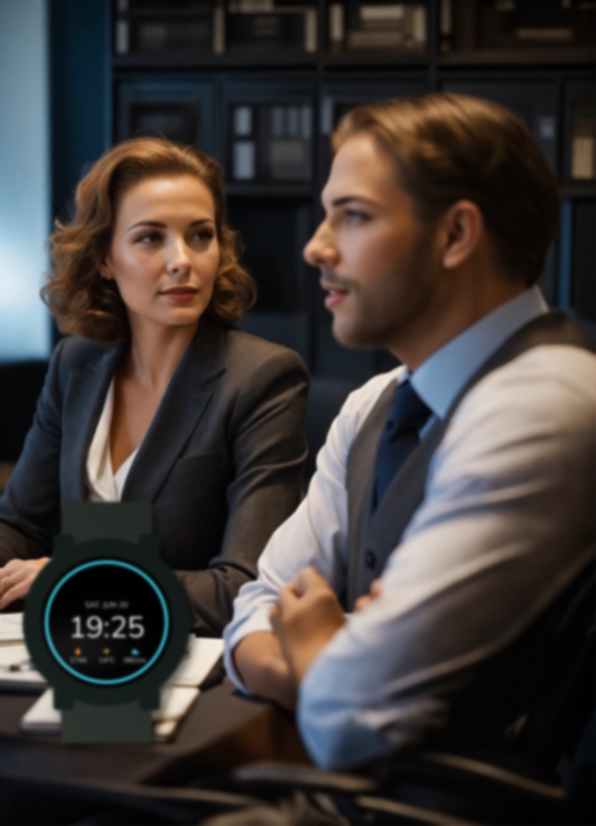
19:25
